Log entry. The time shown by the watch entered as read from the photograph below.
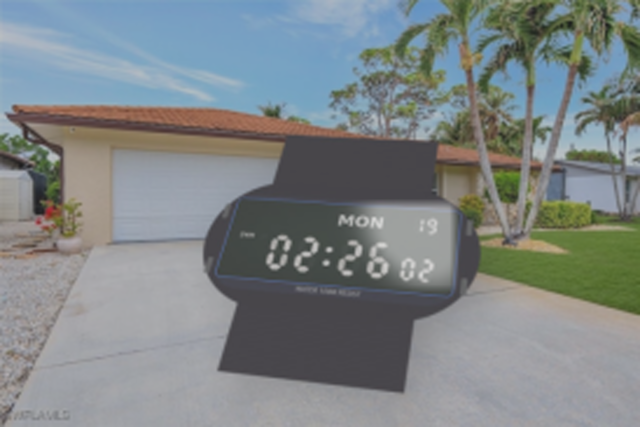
2:26:02
